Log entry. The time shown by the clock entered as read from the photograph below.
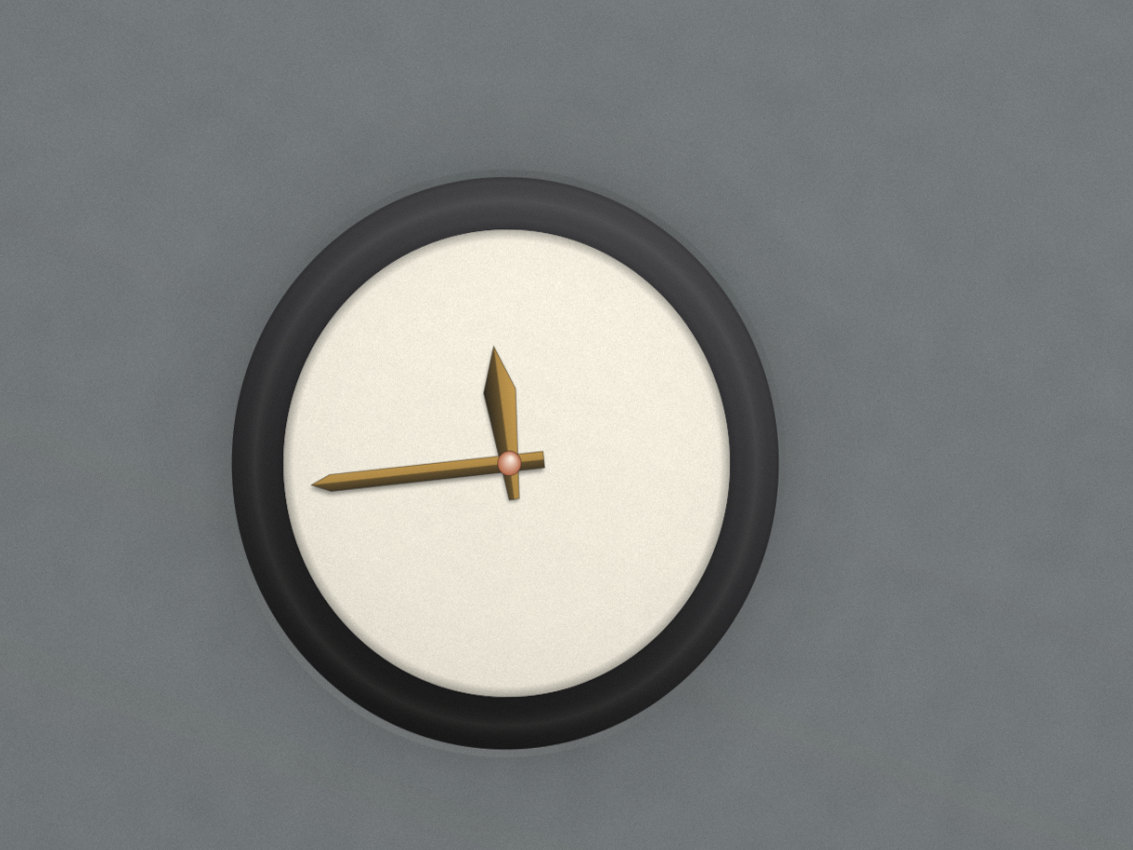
11:44
